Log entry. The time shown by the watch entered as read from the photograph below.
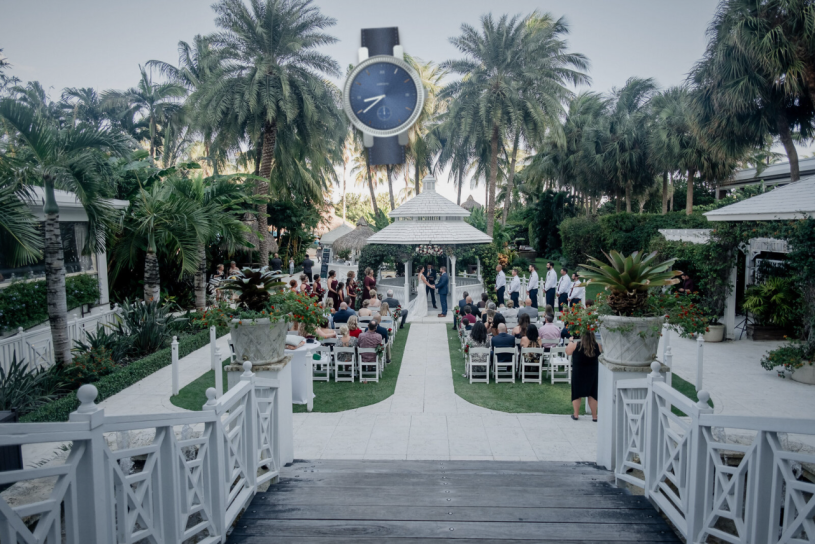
8:39
